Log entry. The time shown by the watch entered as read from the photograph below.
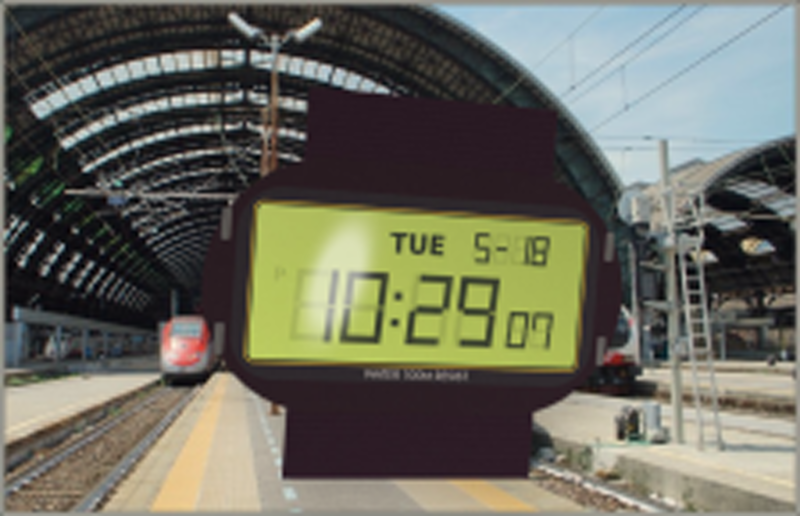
10:29:07
